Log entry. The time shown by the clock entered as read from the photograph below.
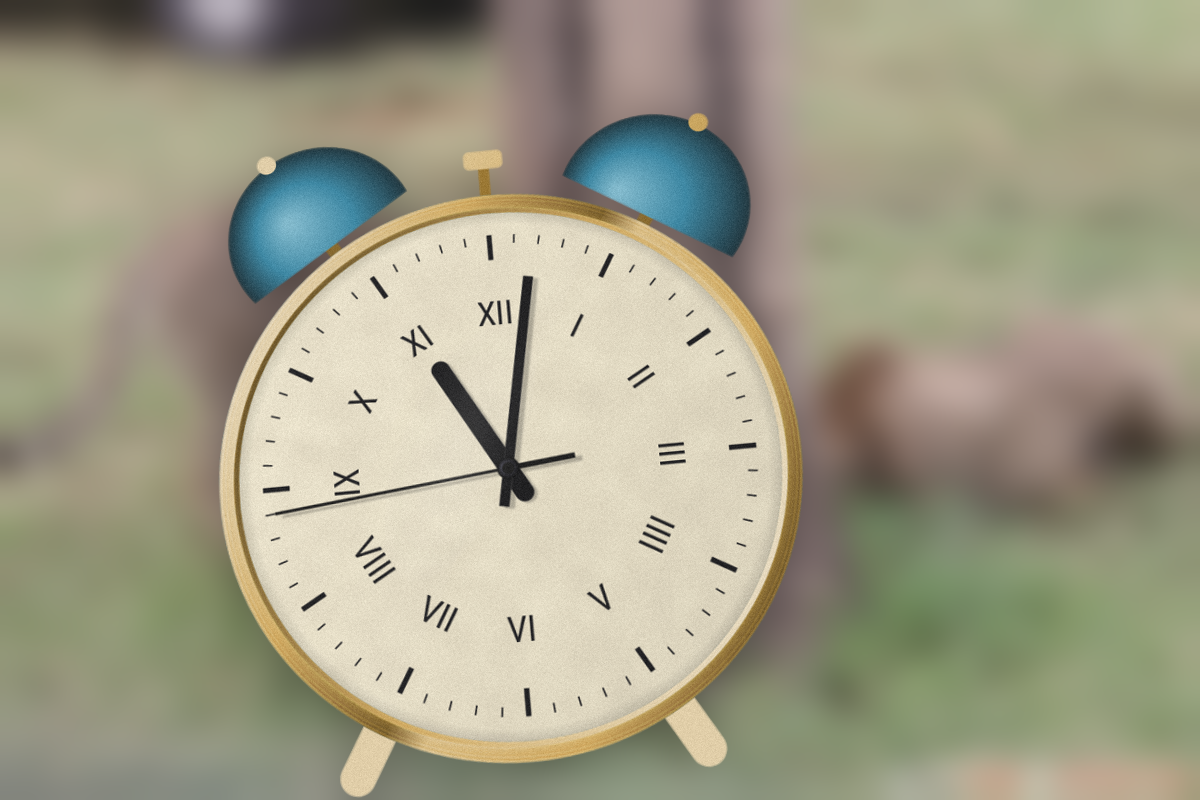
11:01:44
